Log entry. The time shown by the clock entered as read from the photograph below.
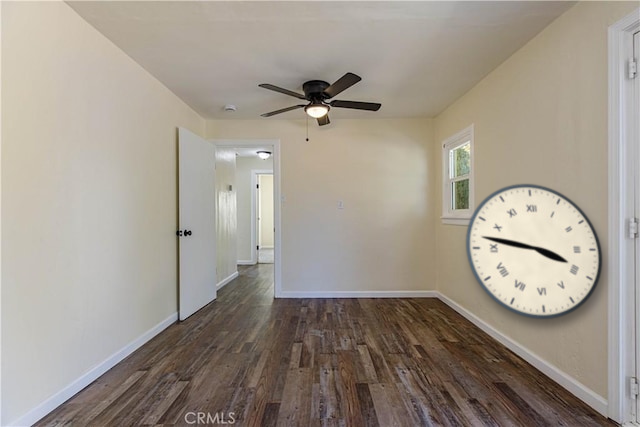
3:47
